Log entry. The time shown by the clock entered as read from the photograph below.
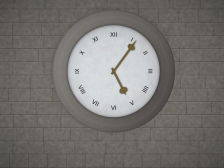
5:06
